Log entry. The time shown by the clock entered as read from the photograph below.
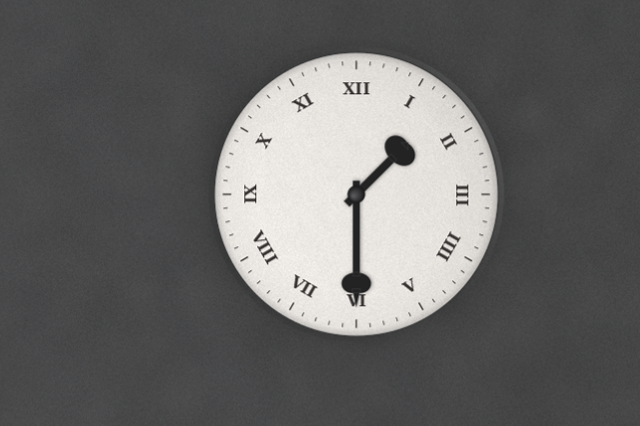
1:30
